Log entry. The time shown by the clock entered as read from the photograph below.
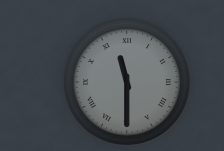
11:30
